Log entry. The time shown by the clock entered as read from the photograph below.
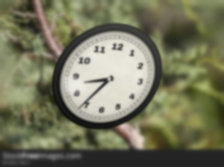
8:36
